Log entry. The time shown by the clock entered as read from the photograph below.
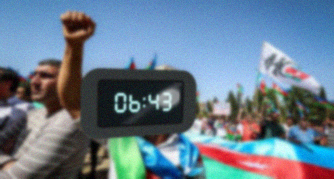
6:43
